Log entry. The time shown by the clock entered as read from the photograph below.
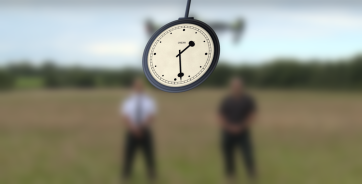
1:28
